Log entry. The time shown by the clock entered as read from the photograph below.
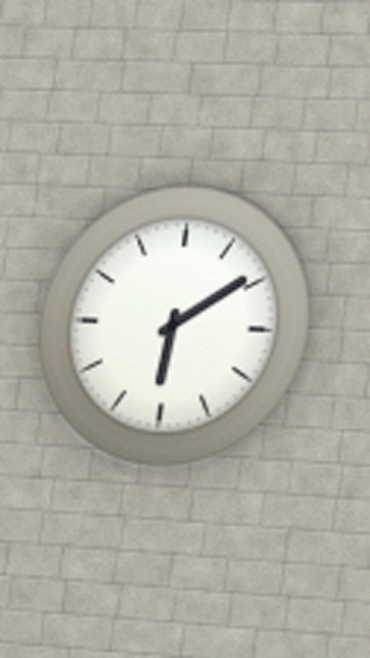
6:09
